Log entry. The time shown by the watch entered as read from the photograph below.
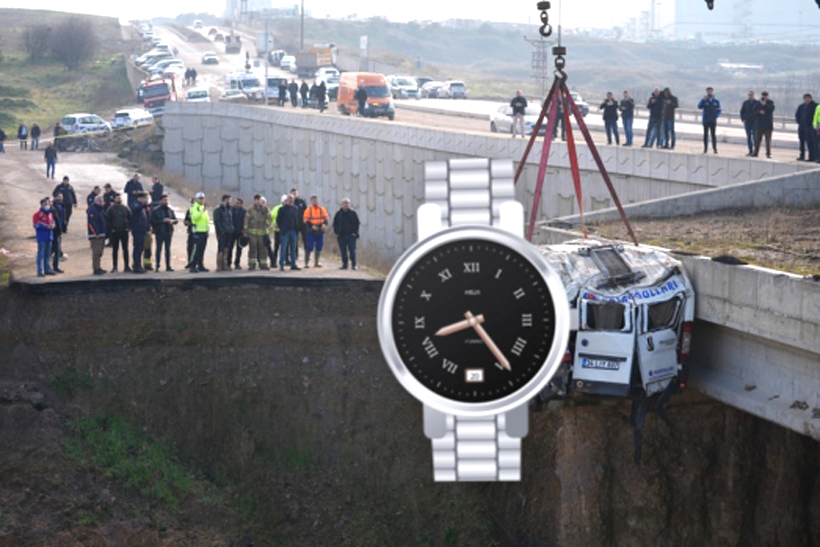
8:24
